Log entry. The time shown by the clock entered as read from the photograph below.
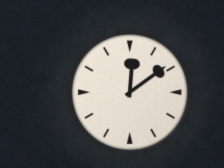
12:09
